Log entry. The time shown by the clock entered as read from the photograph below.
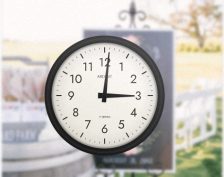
3:01
